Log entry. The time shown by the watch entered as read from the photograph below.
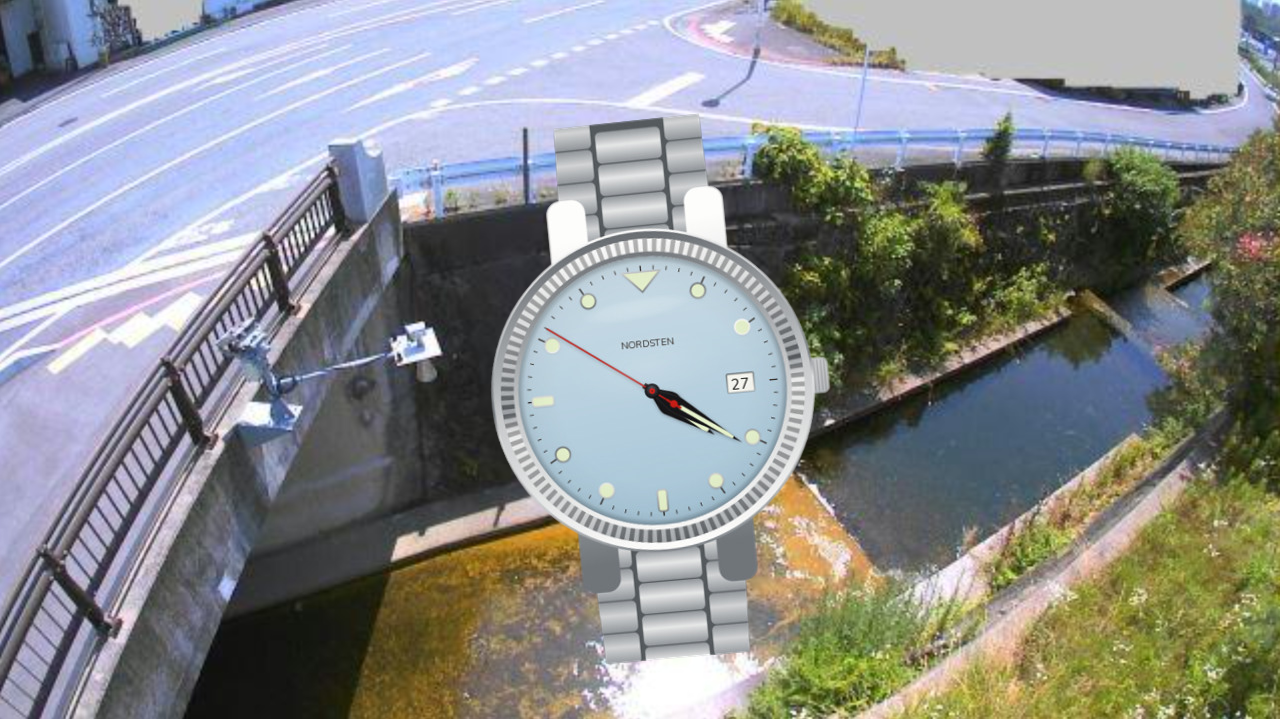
4:20:51
